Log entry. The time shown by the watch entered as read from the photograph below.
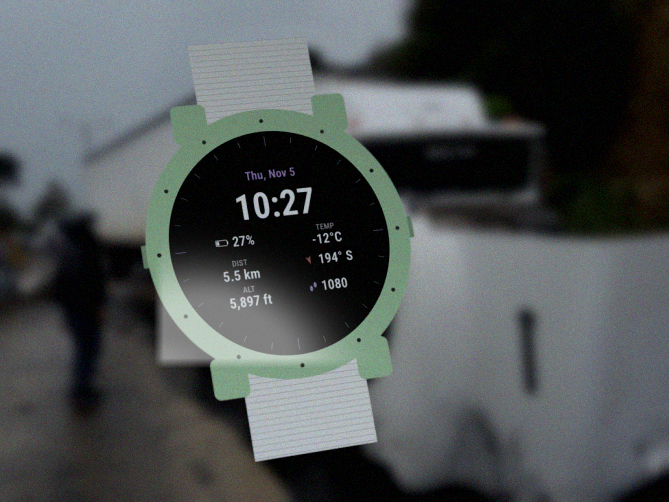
10:27
